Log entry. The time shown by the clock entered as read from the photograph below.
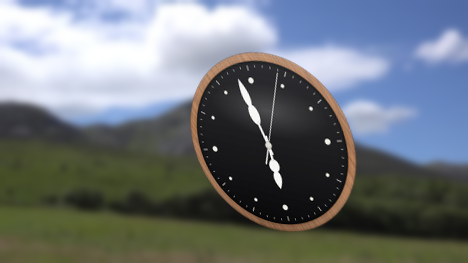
5:58:04
